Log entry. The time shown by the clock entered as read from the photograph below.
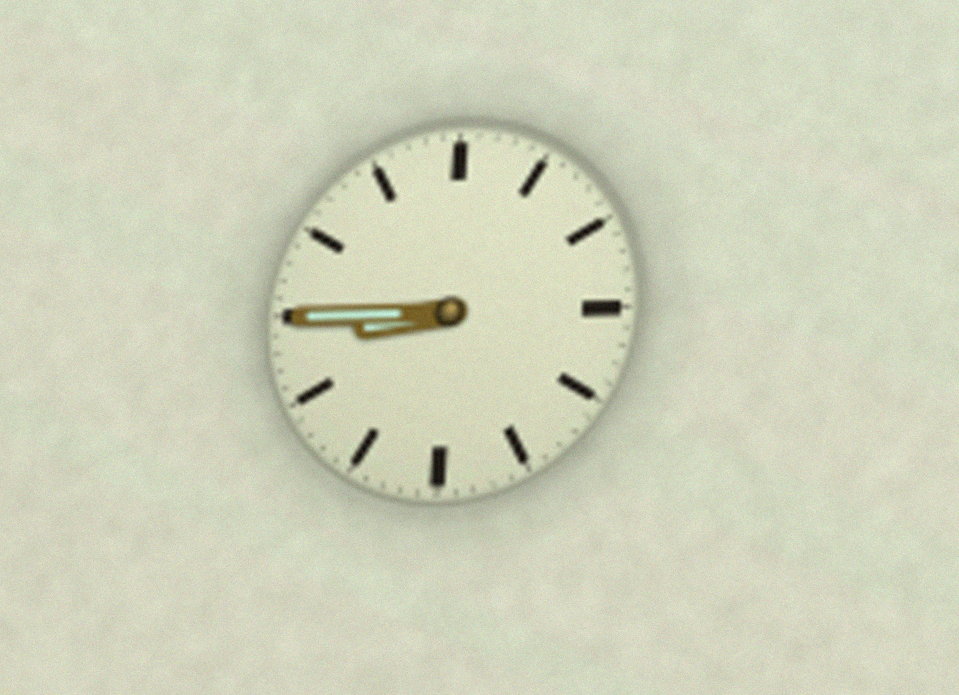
8:45
